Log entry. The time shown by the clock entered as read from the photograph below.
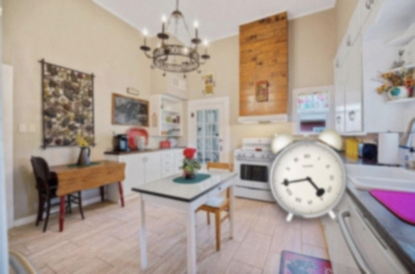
4:44
